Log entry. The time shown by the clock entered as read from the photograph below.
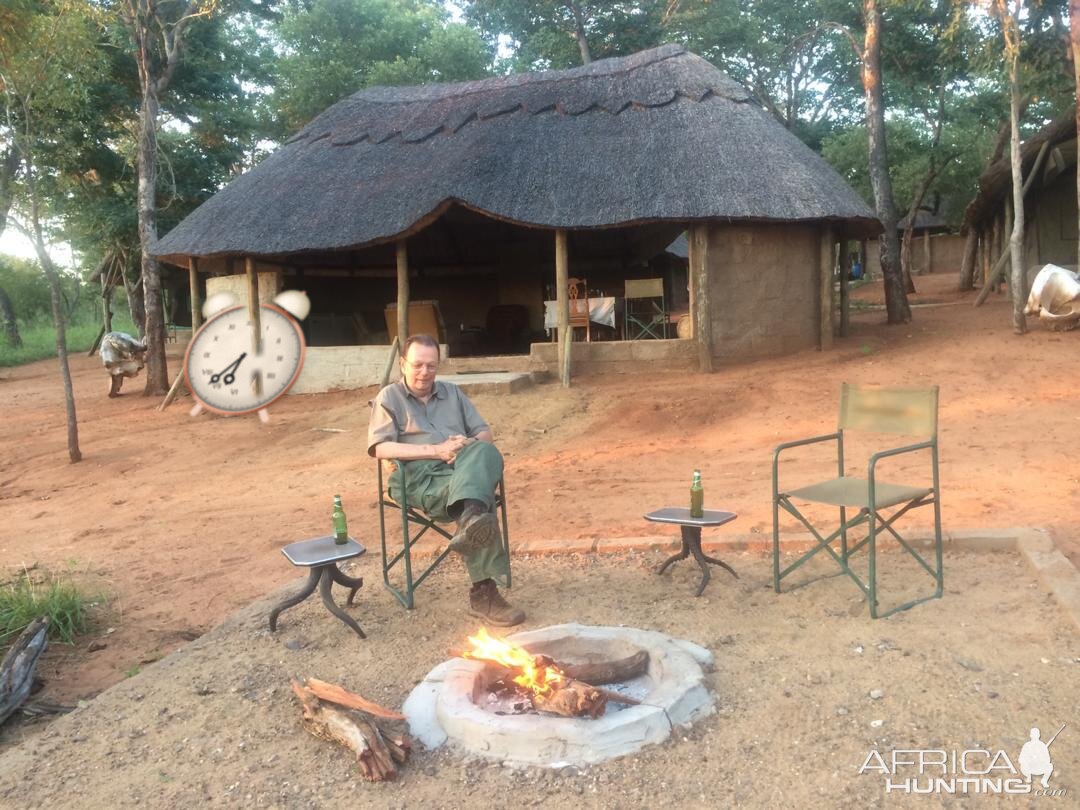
6:37
